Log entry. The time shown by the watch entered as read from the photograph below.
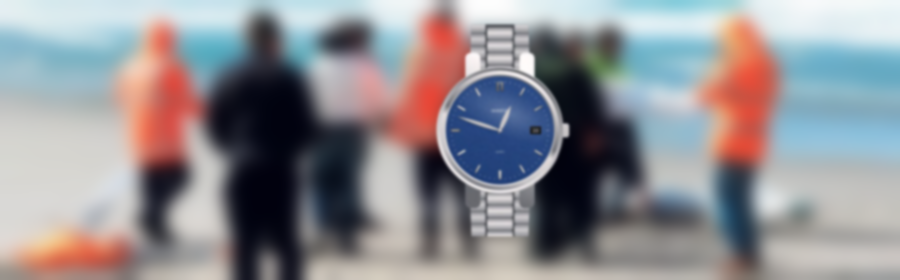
12:48
